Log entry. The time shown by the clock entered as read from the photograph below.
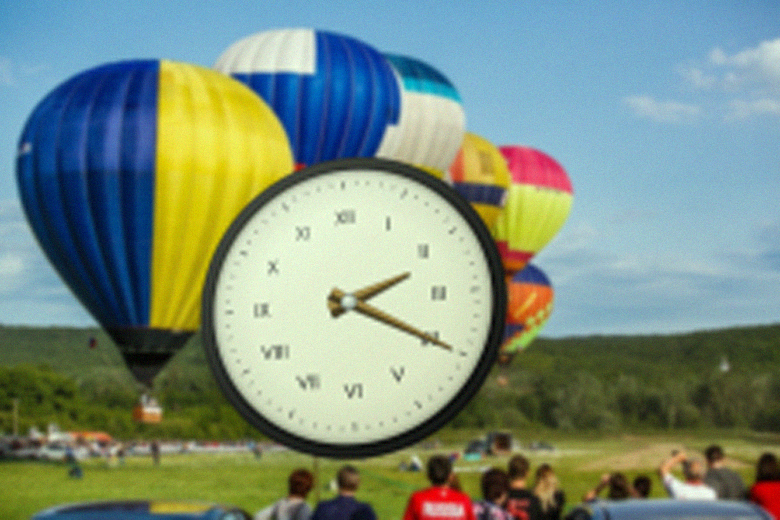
2:20
